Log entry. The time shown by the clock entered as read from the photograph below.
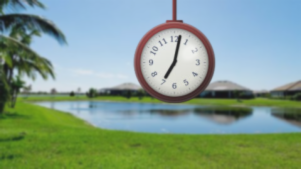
7:02
